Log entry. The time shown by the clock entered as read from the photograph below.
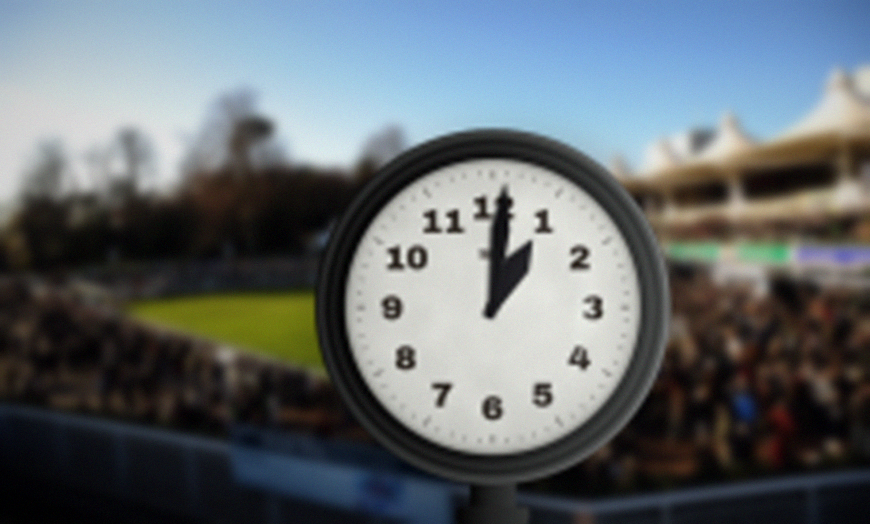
1:01
